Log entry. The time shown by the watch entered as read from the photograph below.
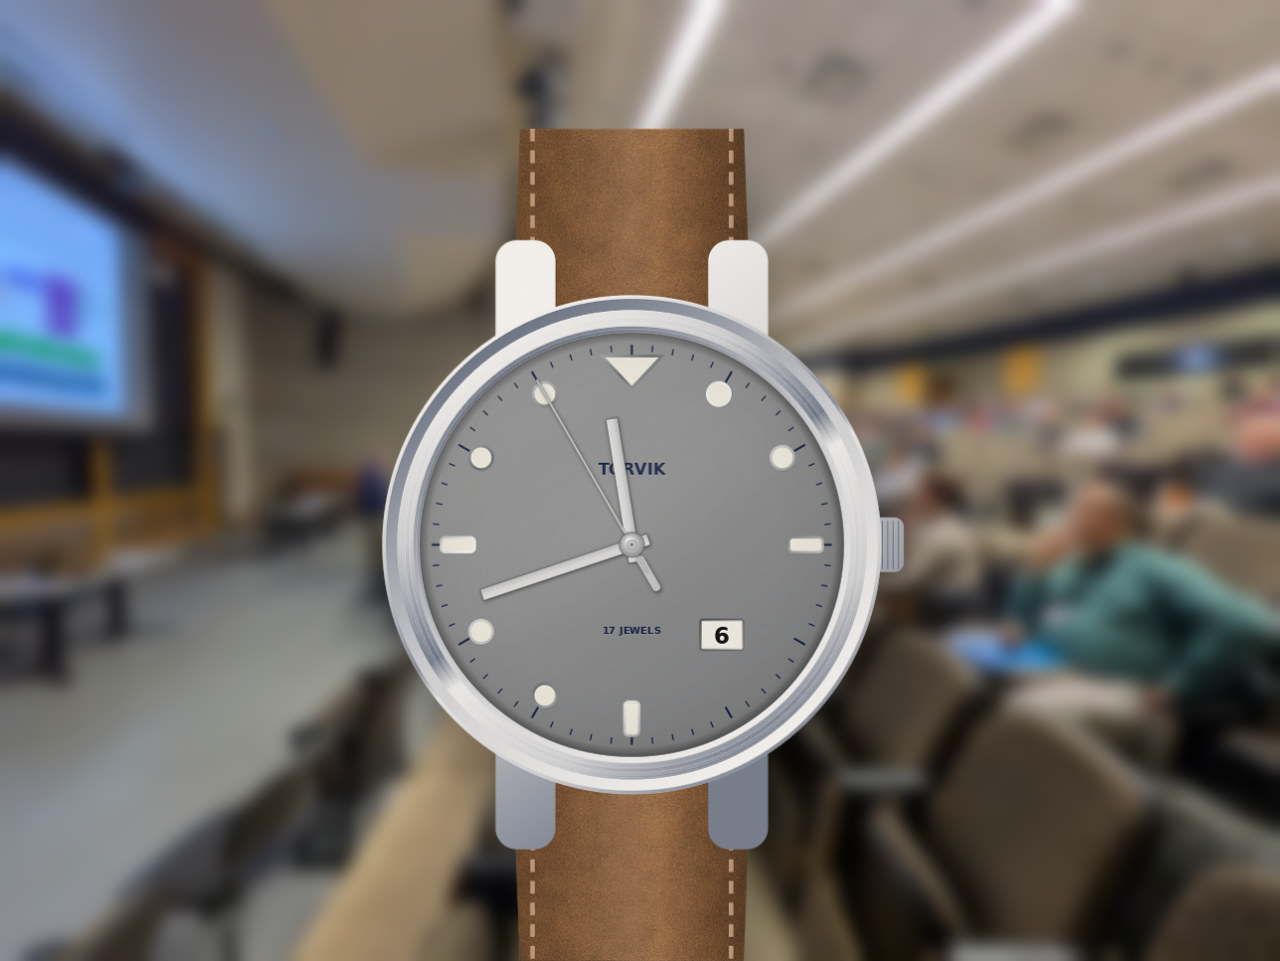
11:41:55
